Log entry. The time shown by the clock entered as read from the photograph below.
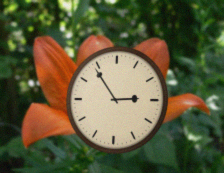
2:54
